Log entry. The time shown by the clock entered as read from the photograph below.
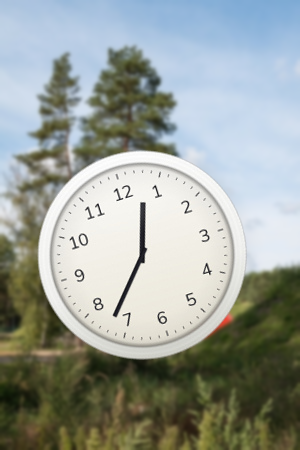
12:37
